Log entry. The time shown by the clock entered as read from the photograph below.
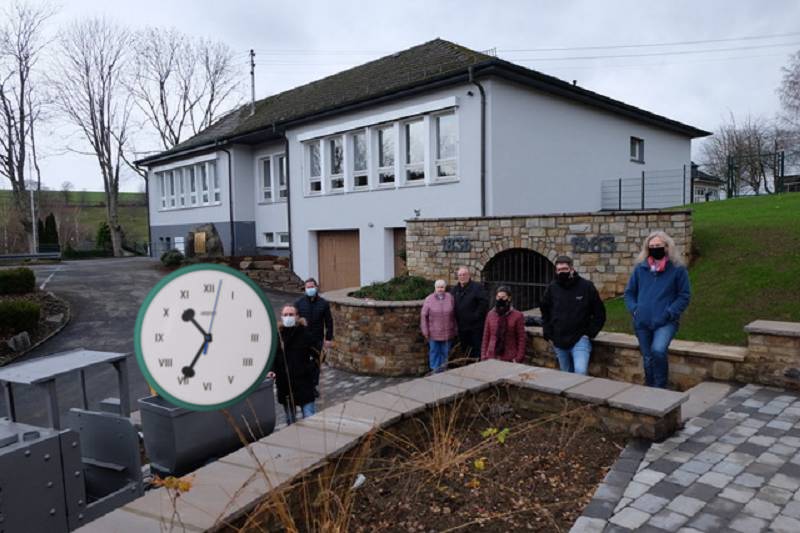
10:35:02
